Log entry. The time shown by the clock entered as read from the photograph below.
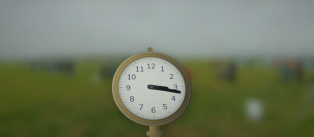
3:17
